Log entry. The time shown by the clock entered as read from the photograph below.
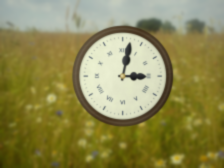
3:02
